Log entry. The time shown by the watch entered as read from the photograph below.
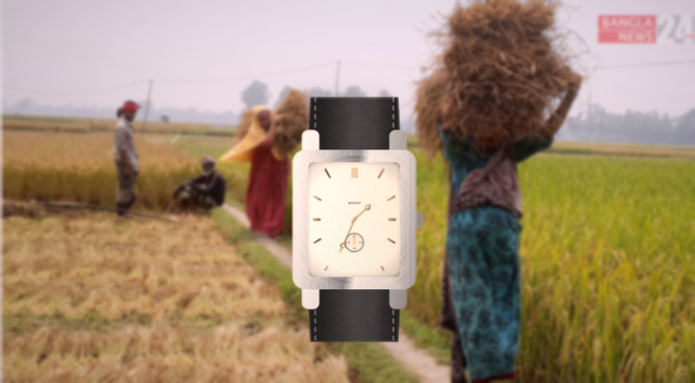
1:34
